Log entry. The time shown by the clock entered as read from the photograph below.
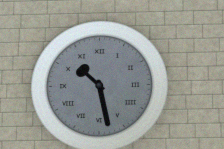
10:28
